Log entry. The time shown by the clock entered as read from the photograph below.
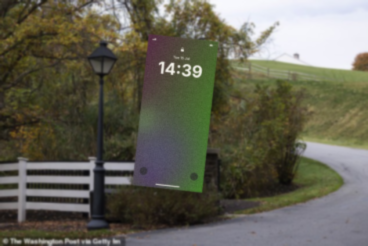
14:39
